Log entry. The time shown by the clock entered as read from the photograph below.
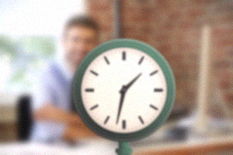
1:32
